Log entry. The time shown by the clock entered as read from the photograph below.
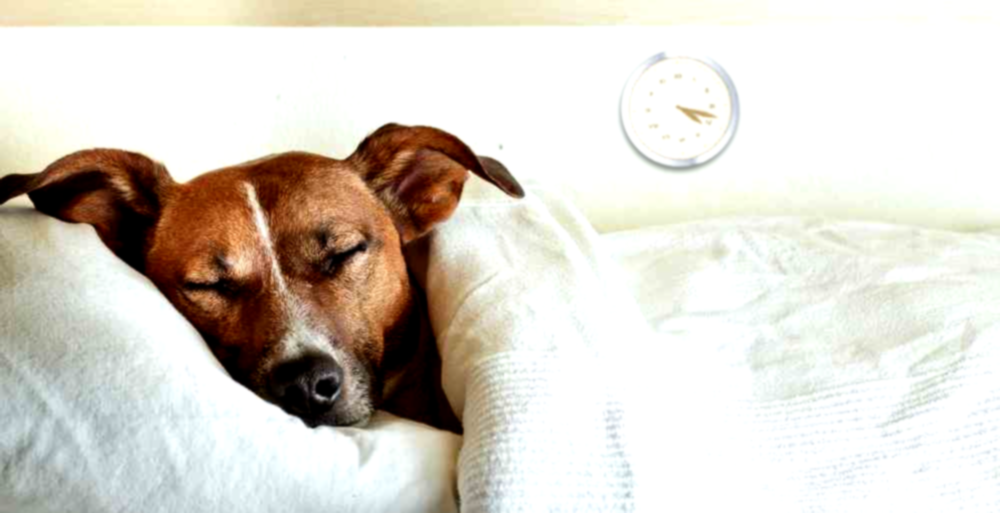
4:18
